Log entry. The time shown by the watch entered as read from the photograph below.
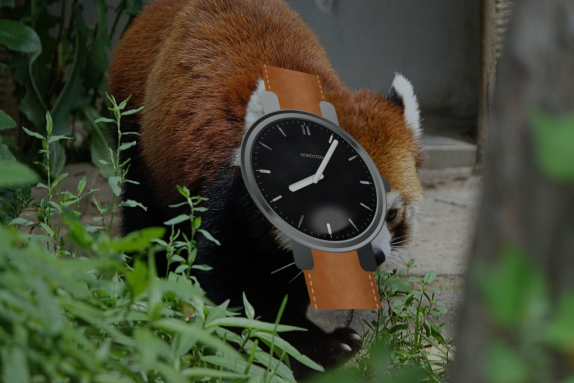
8:06
